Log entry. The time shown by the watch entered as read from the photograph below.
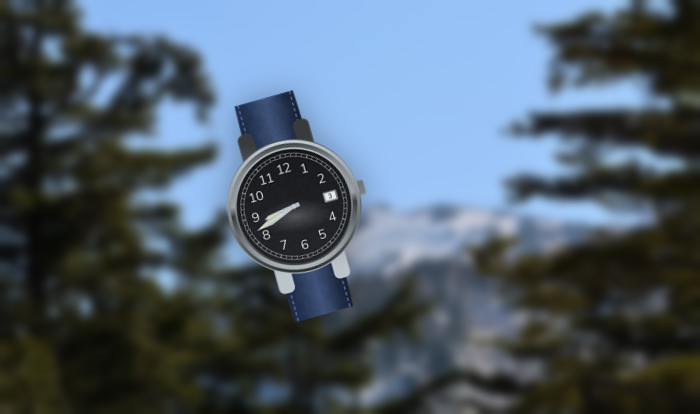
8:42
